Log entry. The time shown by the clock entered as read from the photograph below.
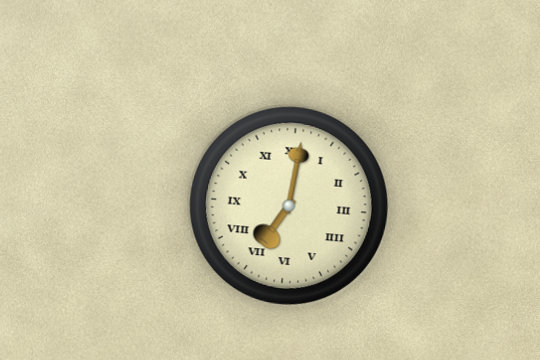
7:01
